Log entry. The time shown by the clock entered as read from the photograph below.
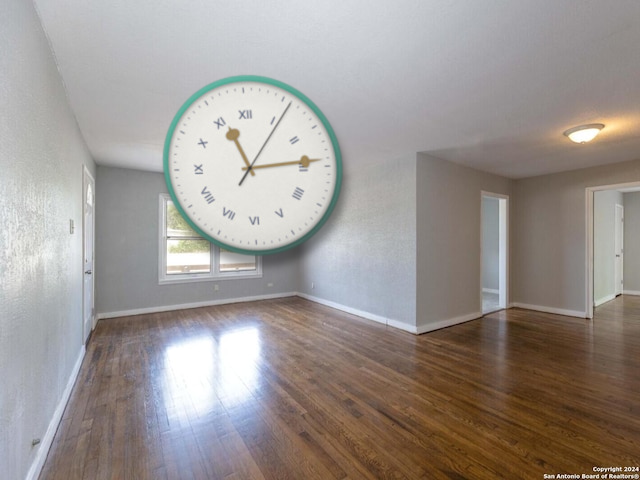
11:14:06
